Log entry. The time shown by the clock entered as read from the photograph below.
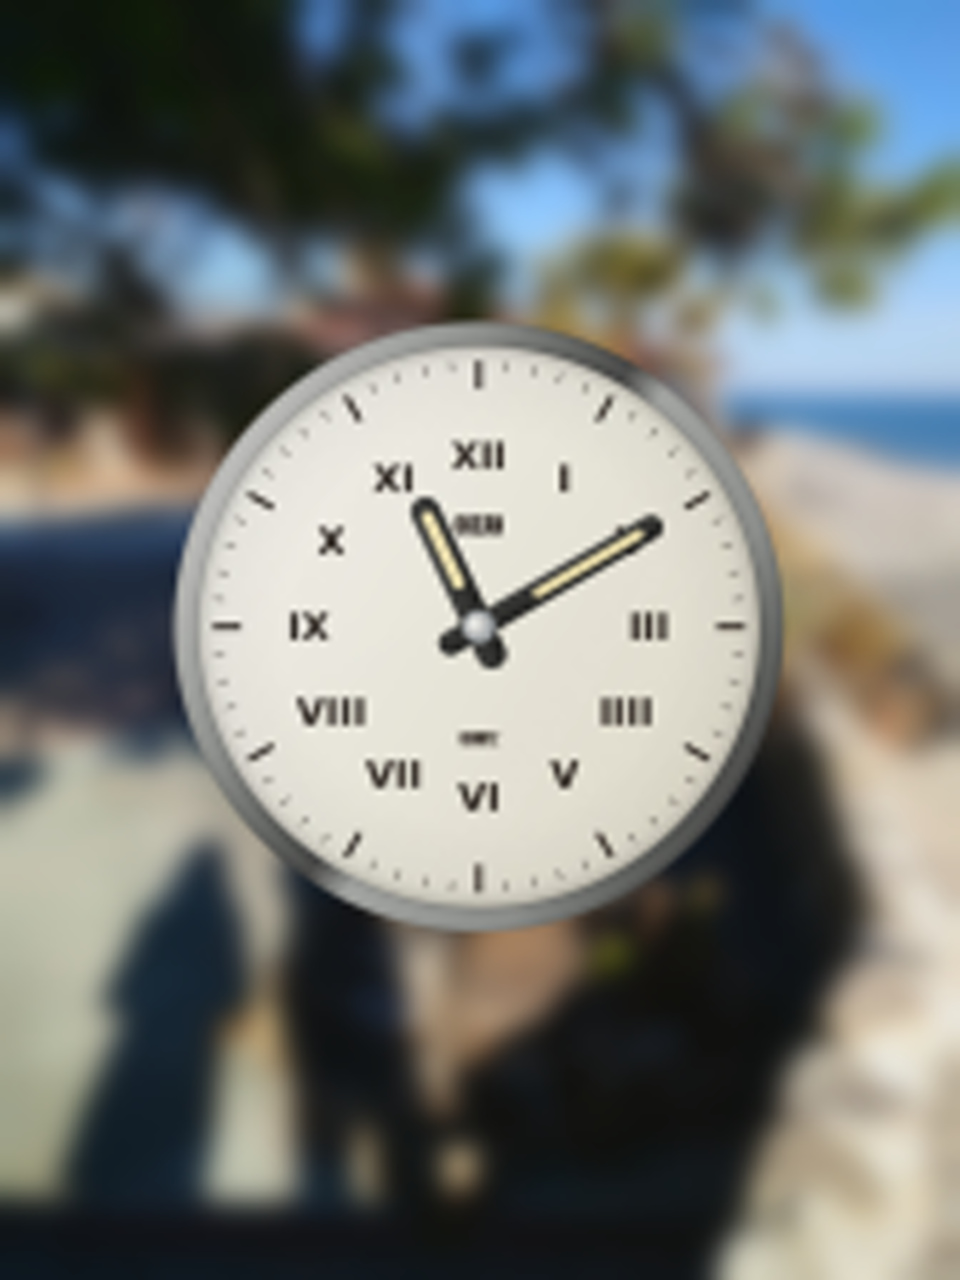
11:10
